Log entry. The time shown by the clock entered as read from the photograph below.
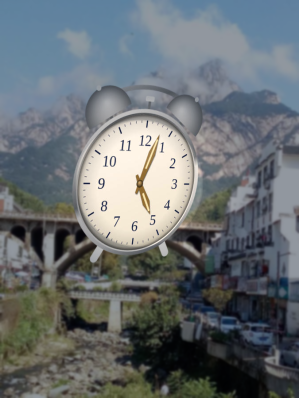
5:03
